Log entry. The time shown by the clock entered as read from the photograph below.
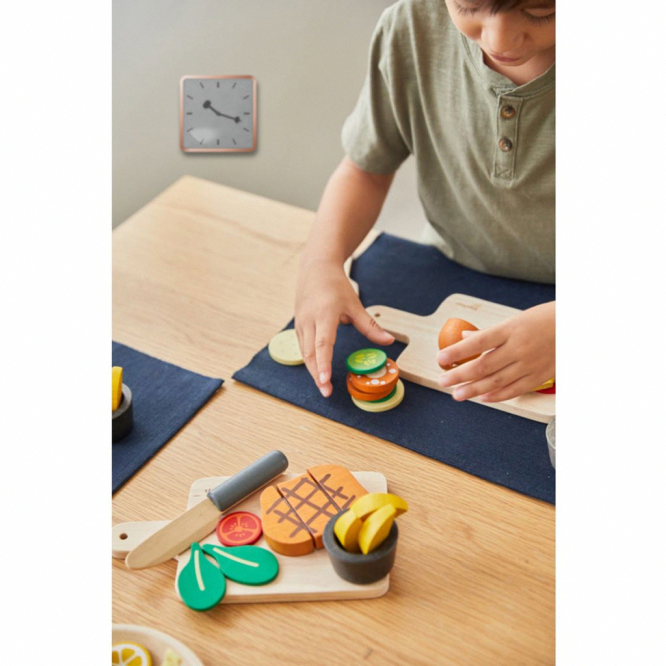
10:18
